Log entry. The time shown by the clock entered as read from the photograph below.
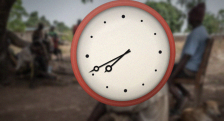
7:41
